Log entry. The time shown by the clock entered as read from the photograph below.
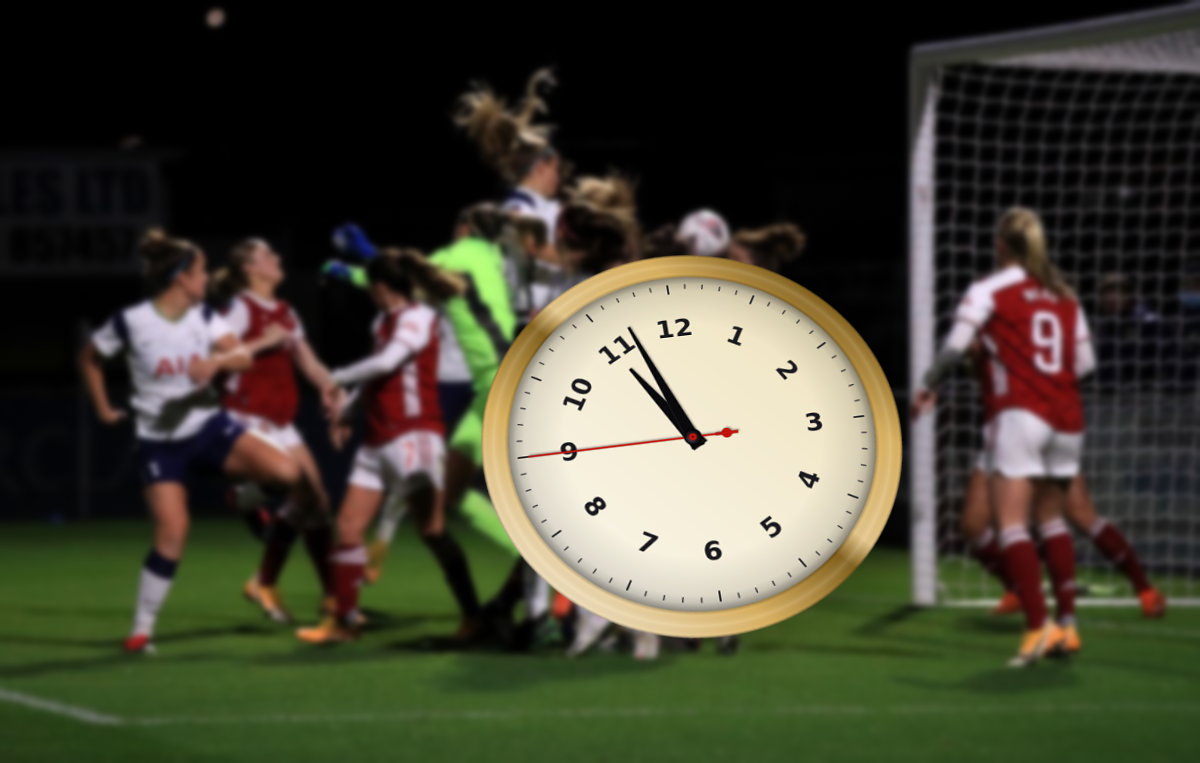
10:56:45
